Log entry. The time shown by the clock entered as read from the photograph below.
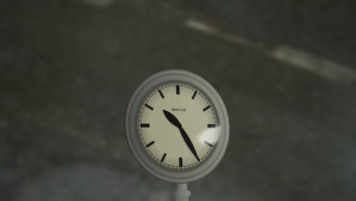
10:25
